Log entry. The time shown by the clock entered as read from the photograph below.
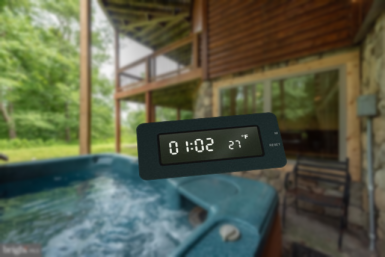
1:02
